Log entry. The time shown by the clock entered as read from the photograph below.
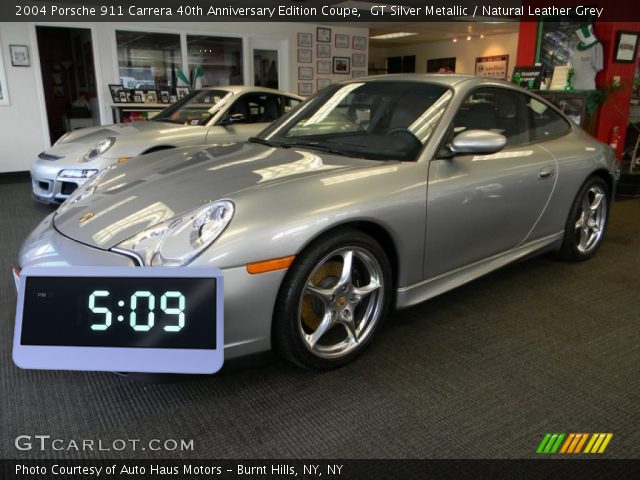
5:09
